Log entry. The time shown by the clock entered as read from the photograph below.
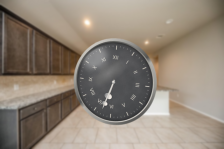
6:33
